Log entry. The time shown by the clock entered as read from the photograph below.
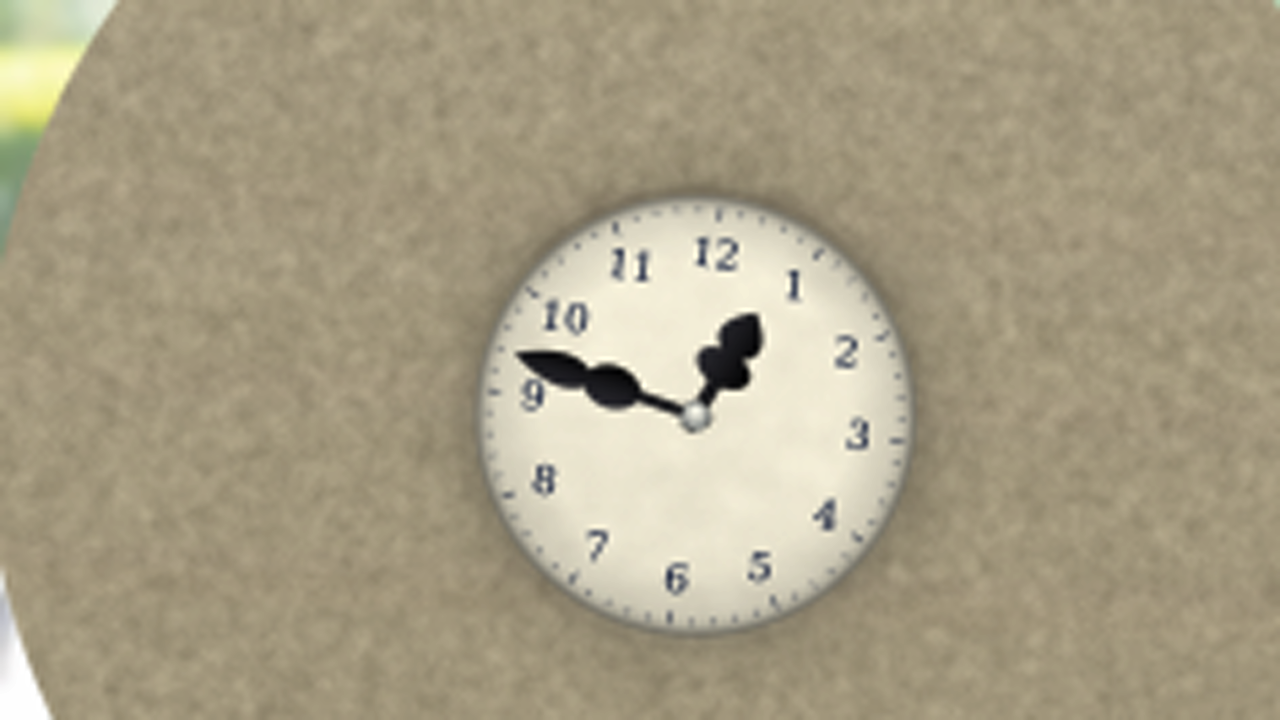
12:47
